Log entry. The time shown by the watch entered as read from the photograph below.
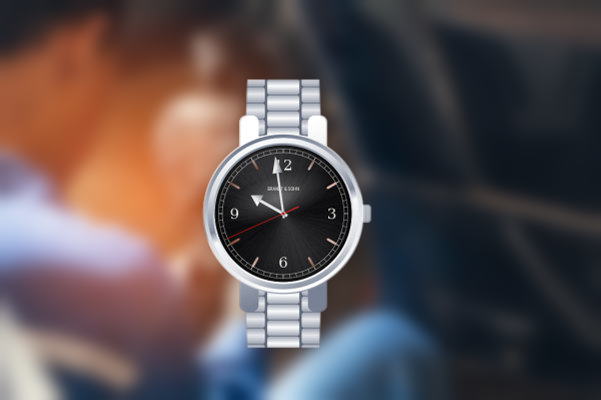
9:58:41
